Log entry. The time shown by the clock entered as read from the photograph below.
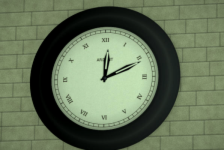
12:11
